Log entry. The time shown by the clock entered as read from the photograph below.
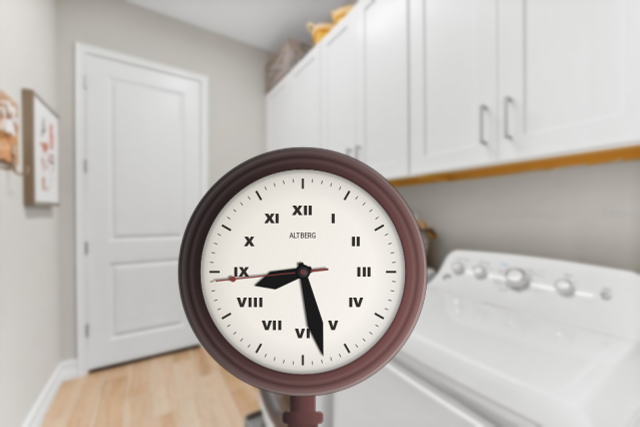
8:27:44
